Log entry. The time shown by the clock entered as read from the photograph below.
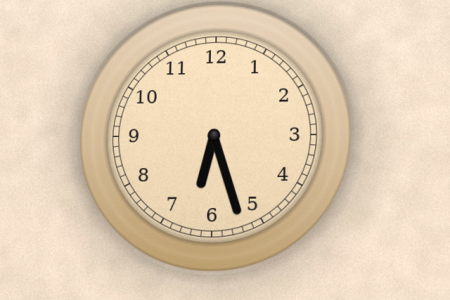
6:27
